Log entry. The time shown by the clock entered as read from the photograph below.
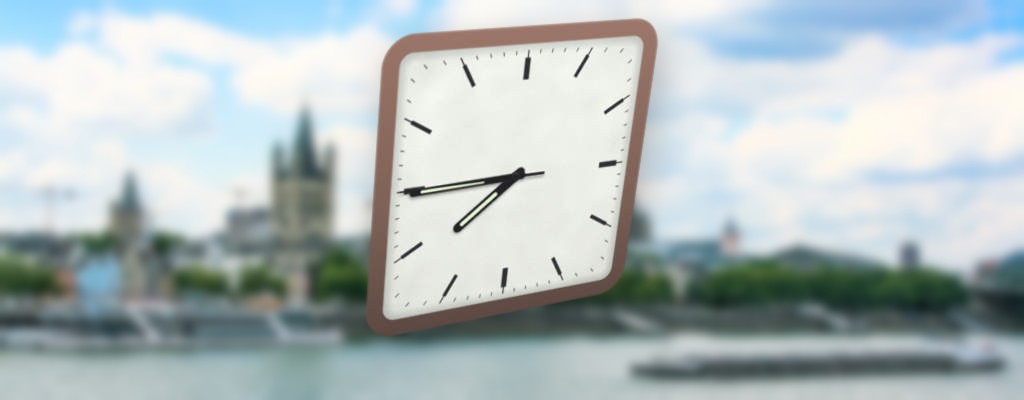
7:44:45
